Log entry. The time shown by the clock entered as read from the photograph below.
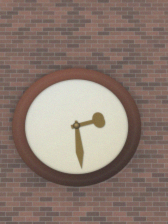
2:29
